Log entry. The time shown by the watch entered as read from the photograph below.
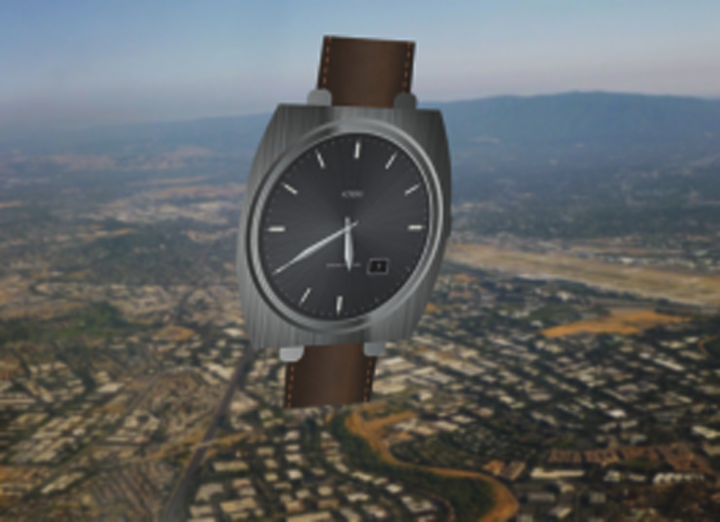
5:40
